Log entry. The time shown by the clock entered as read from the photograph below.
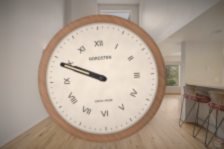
9:49
